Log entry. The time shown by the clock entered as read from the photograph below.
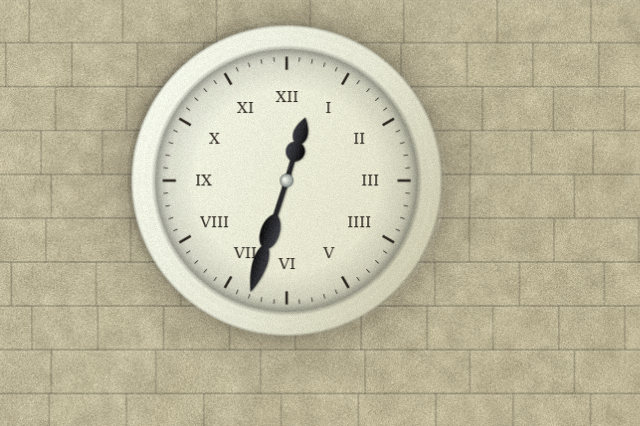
12:33
